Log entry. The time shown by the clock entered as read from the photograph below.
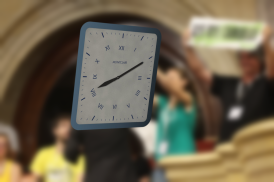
8:10
